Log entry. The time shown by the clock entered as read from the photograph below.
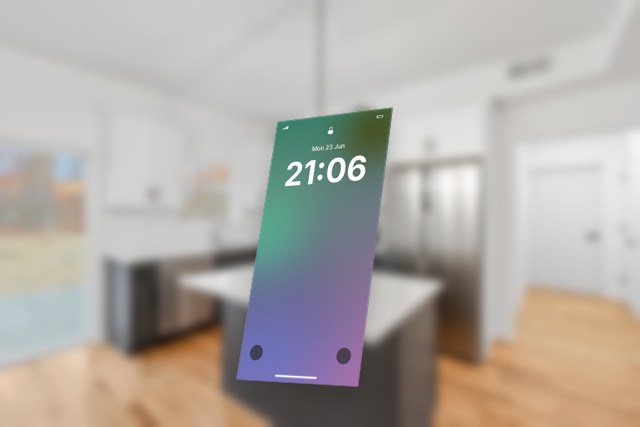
21:06
